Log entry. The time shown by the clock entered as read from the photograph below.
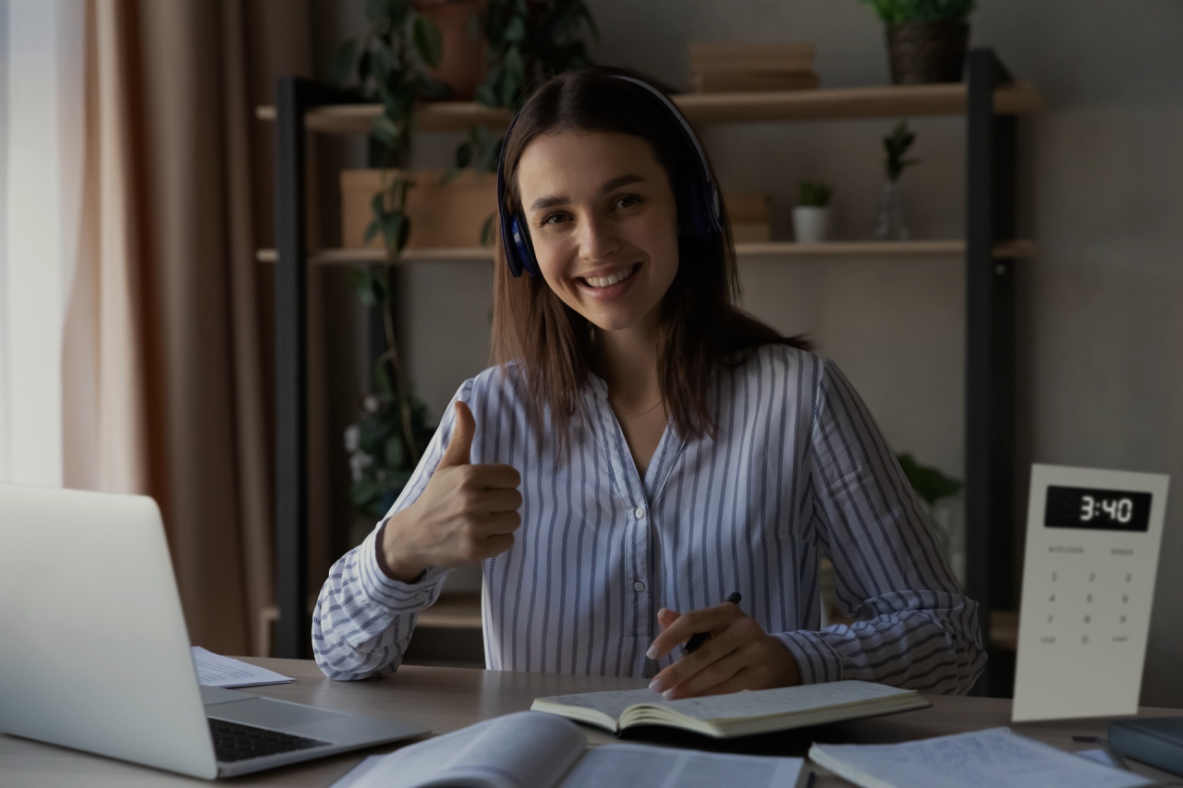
3:40
